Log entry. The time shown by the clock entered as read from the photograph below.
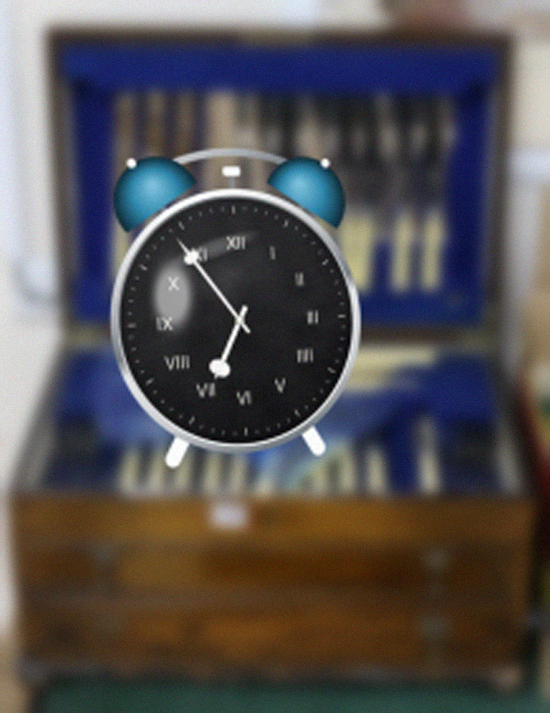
6:54
